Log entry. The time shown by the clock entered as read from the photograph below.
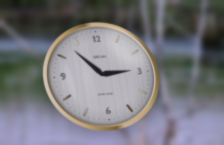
2:53
